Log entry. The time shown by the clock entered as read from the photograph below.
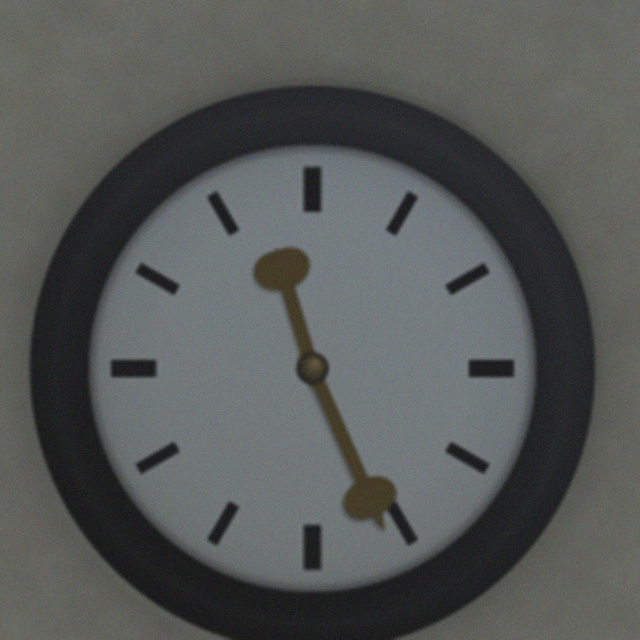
11:26
